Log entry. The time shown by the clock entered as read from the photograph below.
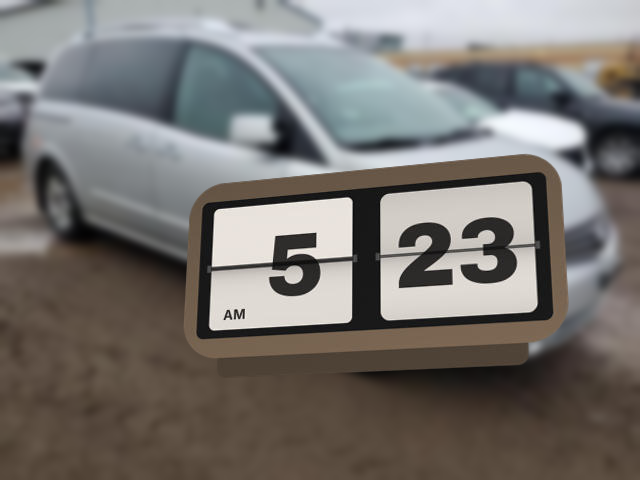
5:23
